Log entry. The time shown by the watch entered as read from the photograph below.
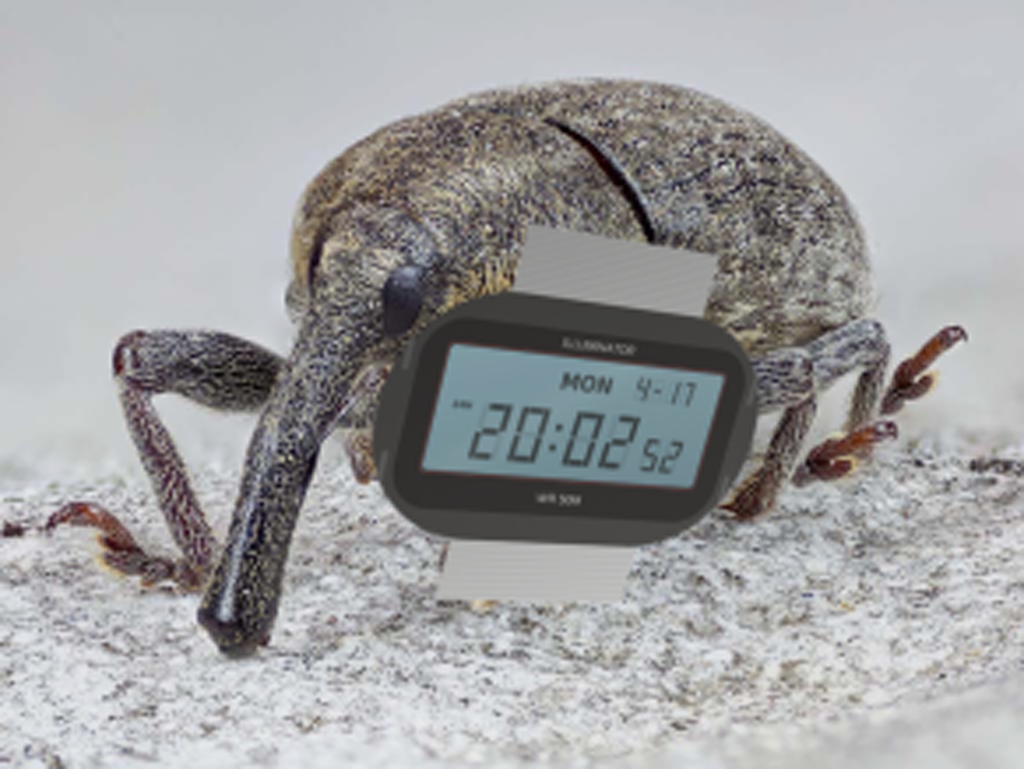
20:02:52
